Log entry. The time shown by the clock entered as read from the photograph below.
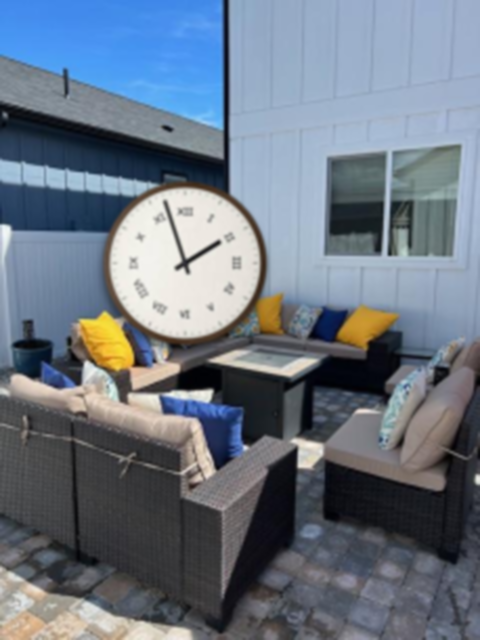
1:57
